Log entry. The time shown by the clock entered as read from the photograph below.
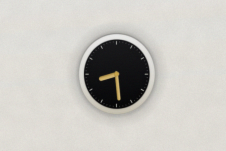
8:29
